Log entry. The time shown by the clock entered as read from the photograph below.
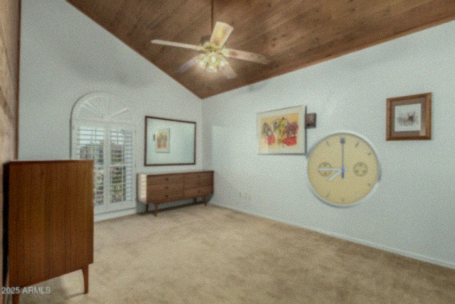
7:45
